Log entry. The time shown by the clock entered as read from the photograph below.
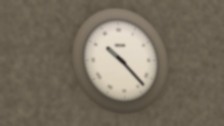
10:23
